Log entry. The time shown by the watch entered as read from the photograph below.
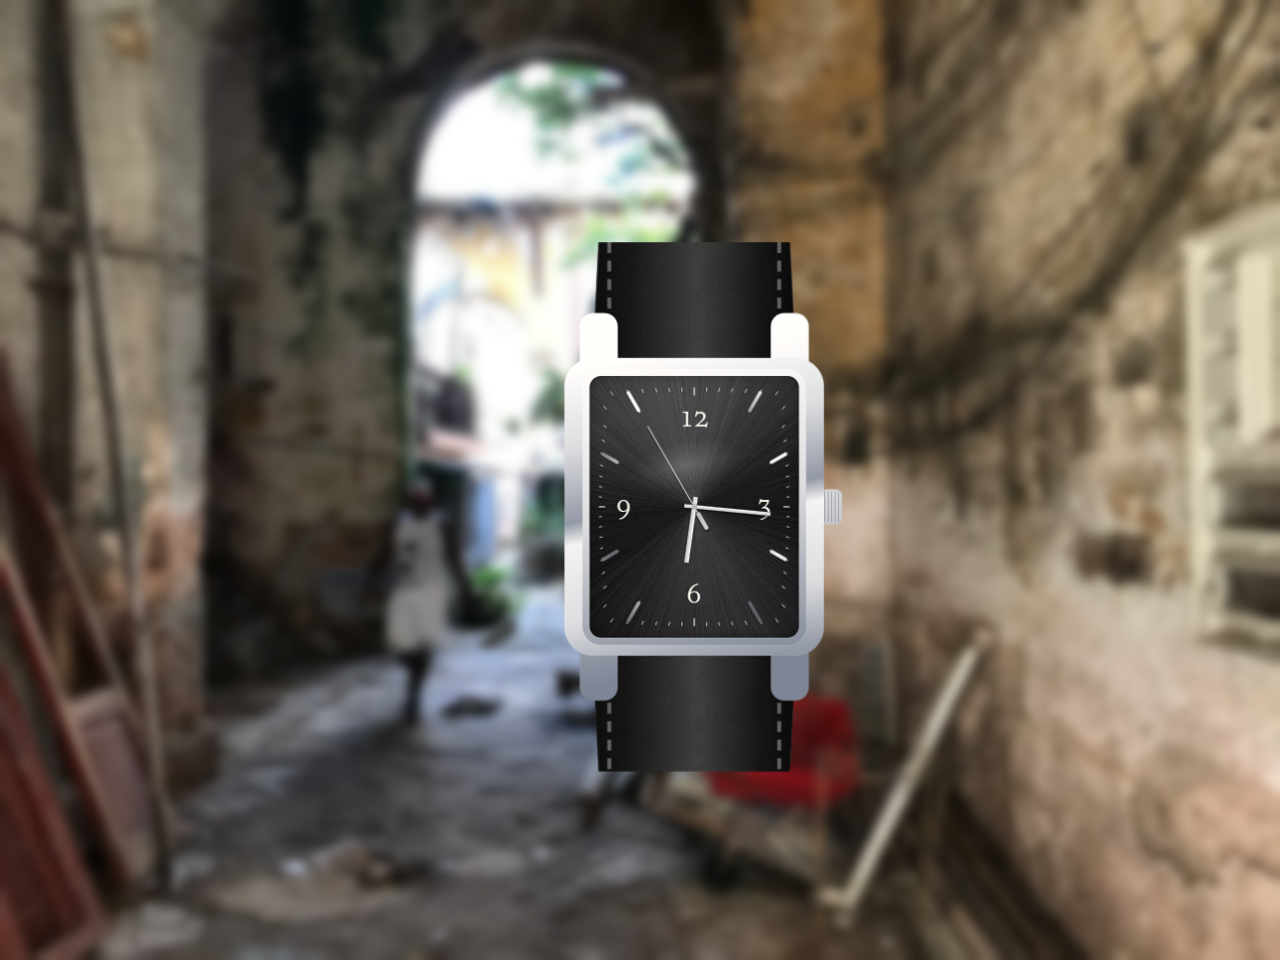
6:15:55
